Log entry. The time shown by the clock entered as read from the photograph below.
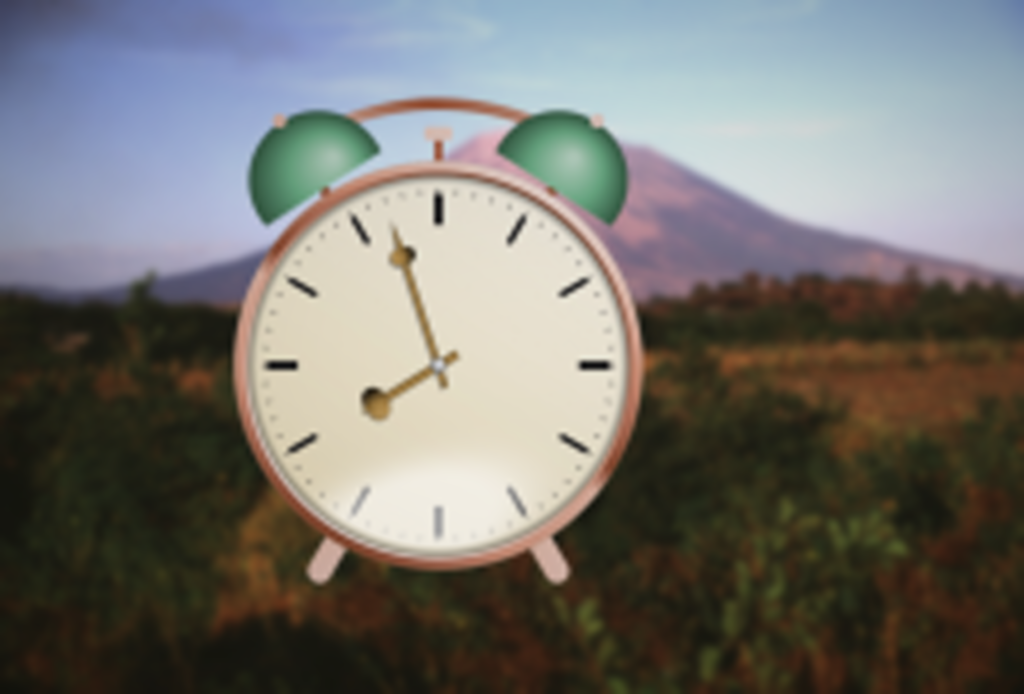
7:57
